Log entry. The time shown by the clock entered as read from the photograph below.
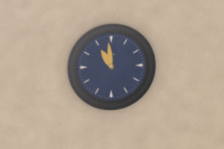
10:59
